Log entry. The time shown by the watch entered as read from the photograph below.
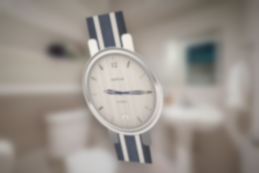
9:15
